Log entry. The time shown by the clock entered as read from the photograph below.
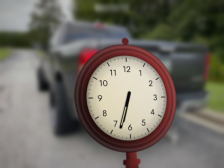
6:33
